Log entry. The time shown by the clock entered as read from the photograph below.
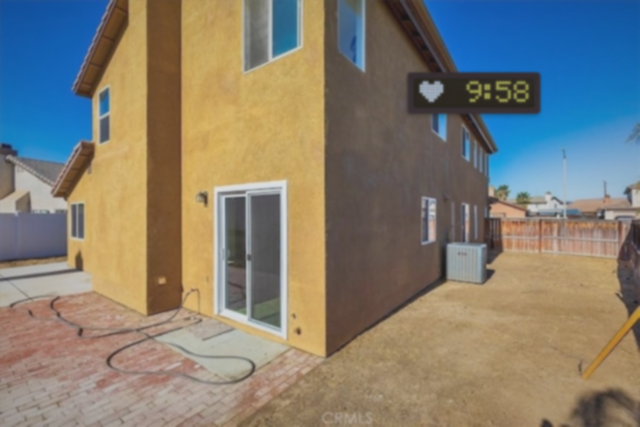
9:58
